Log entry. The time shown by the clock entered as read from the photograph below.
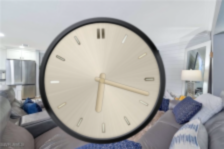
6:18
